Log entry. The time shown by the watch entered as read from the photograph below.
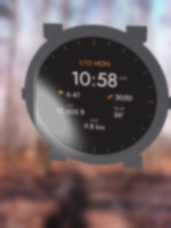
10:58
